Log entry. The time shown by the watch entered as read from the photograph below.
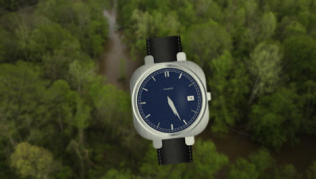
5:26
